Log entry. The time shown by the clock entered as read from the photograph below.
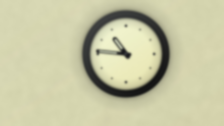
10:46
